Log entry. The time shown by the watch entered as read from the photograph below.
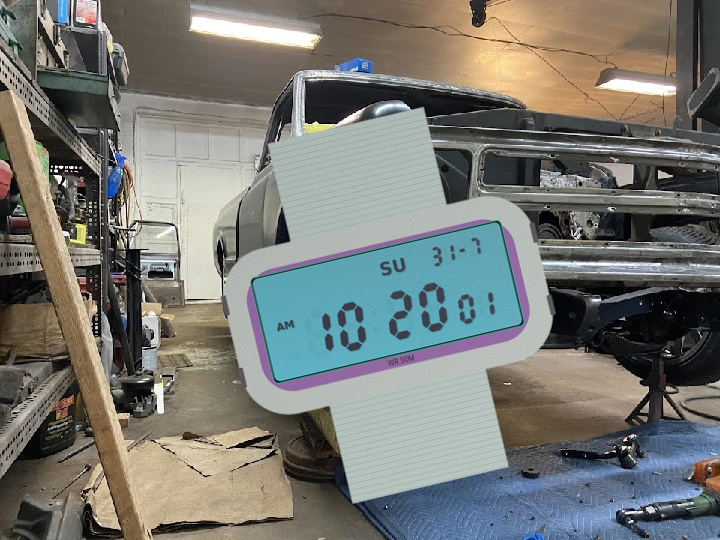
10:20:01
